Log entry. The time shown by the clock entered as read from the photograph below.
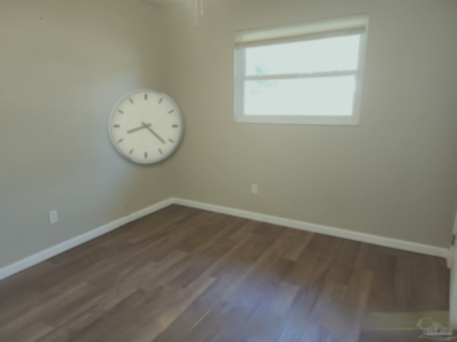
8:22
